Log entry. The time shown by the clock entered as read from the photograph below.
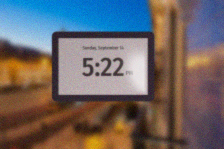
5:22
